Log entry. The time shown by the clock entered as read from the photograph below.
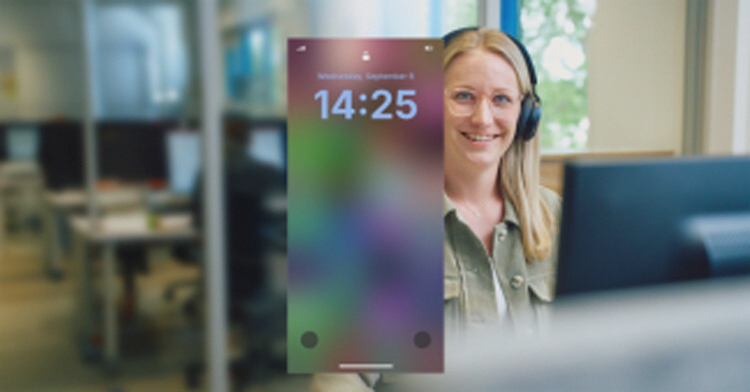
14:25
